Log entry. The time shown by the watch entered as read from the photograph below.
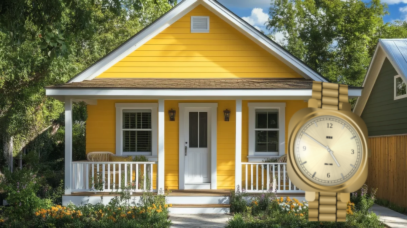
4:50
